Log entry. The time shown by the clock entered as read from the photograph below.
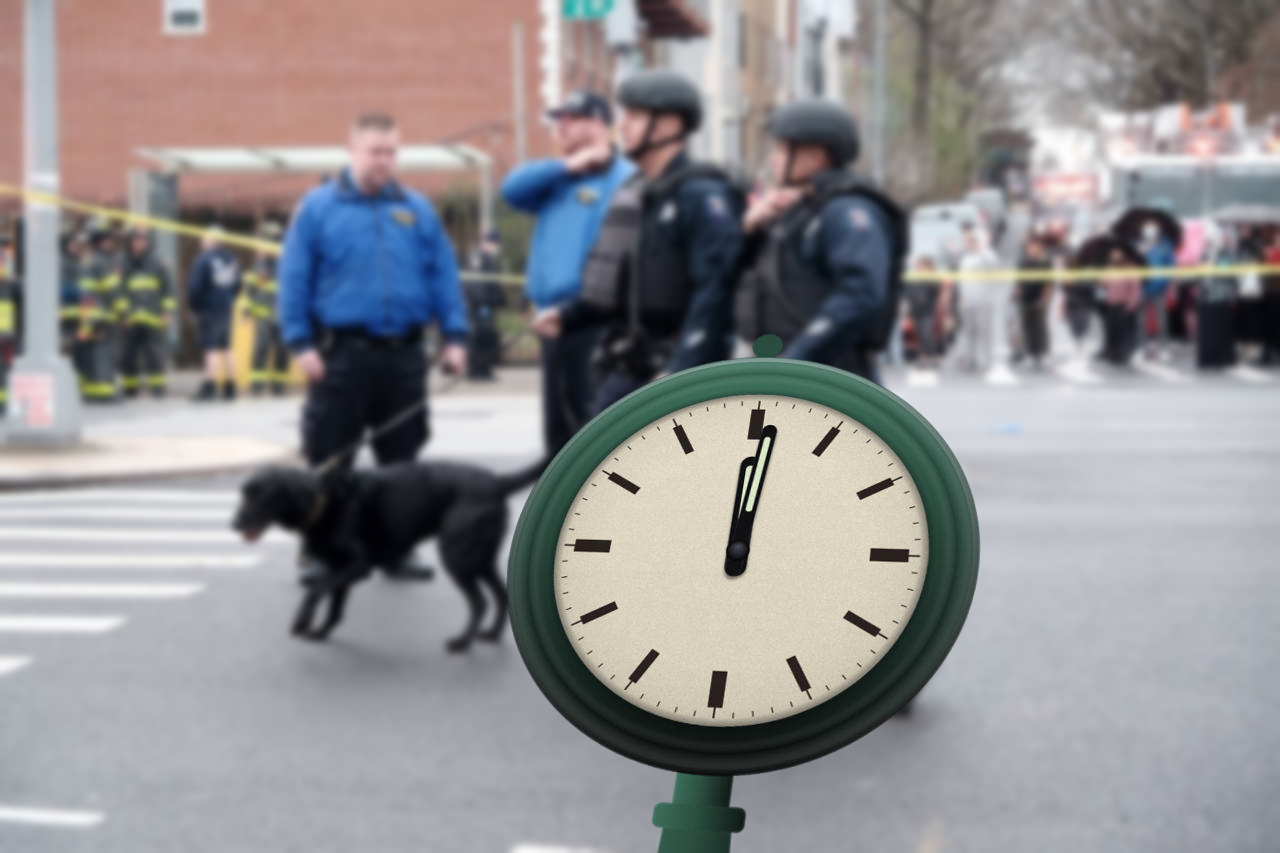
12:01
